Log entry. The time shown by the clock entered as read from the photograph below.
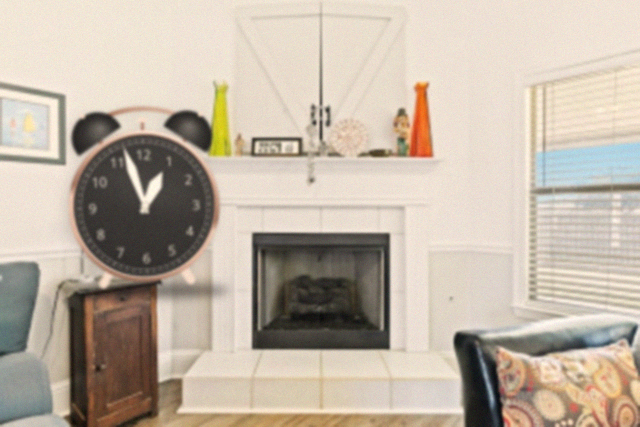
12:57
